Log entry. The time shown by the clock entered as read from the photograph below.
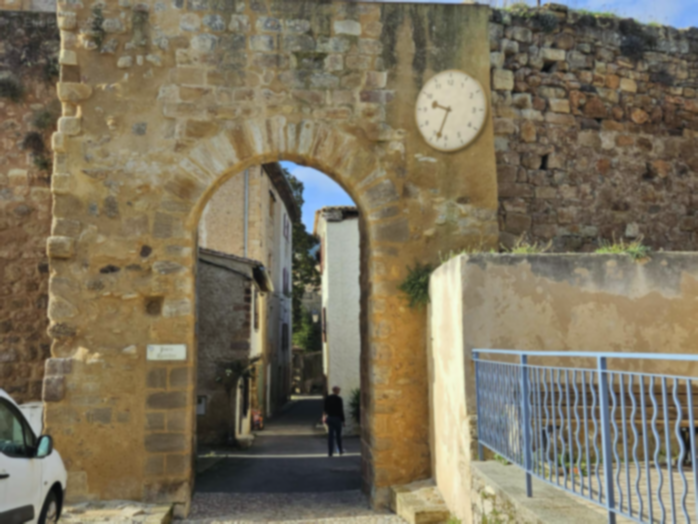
9:33
